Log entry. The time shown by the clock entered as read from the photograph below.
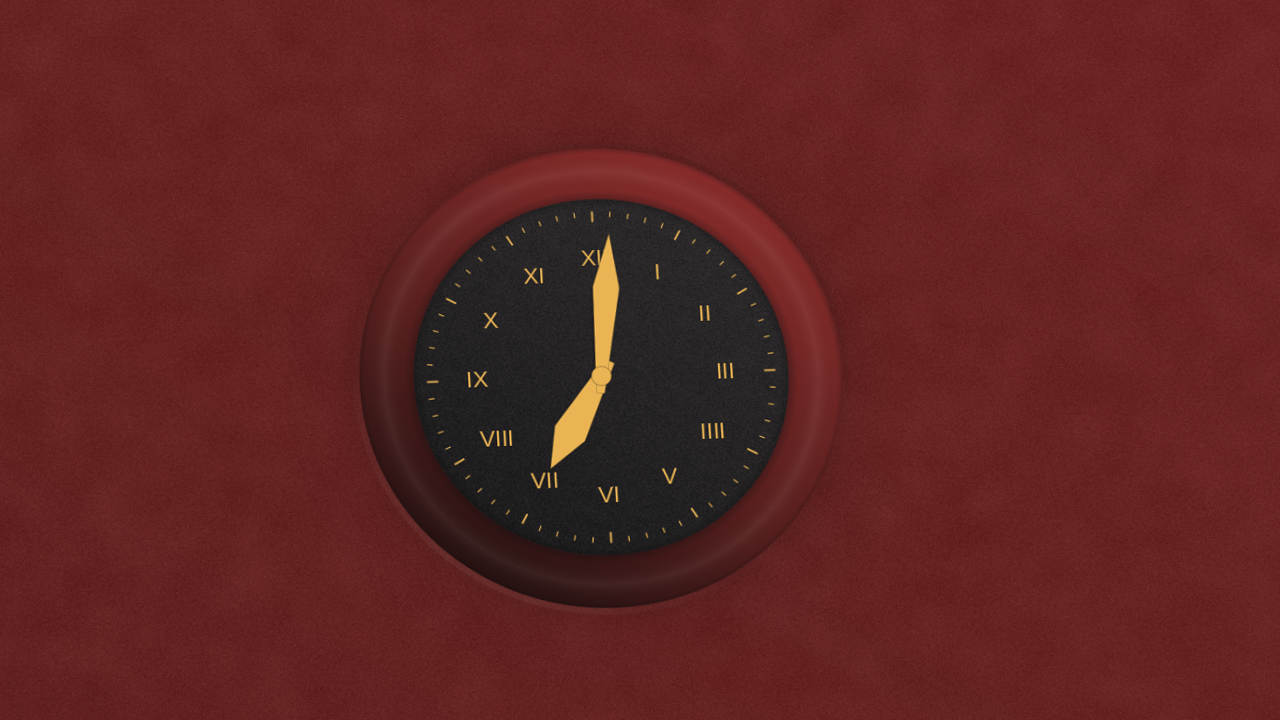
7:01
